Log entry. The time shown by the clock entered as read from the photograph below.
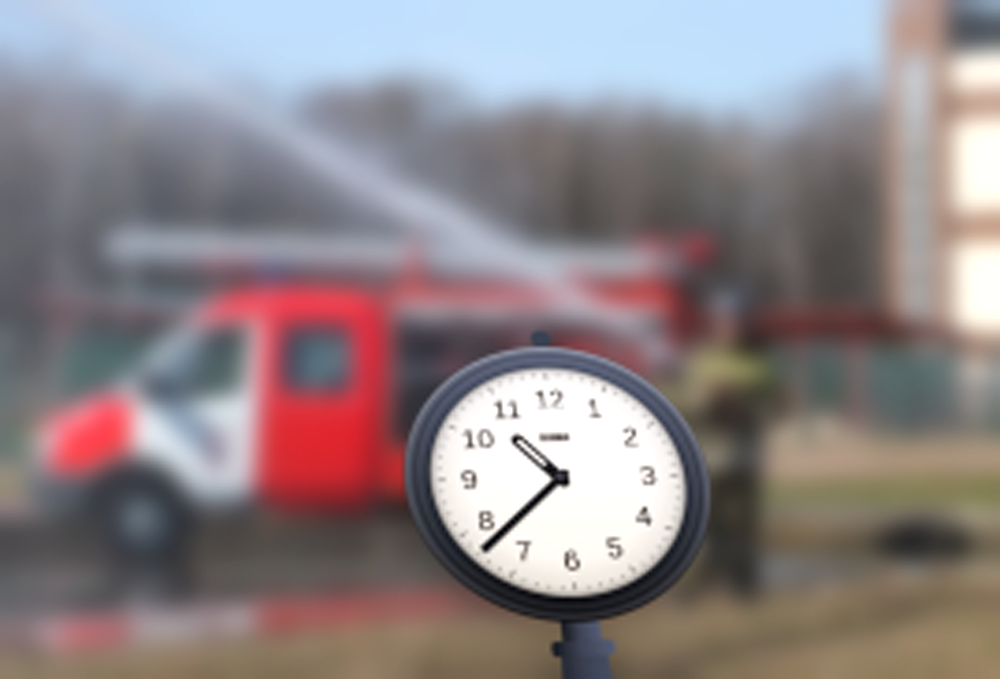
10:38
